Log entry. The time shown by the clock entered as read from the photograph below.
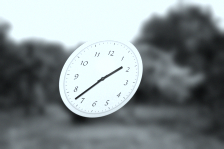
1:37
